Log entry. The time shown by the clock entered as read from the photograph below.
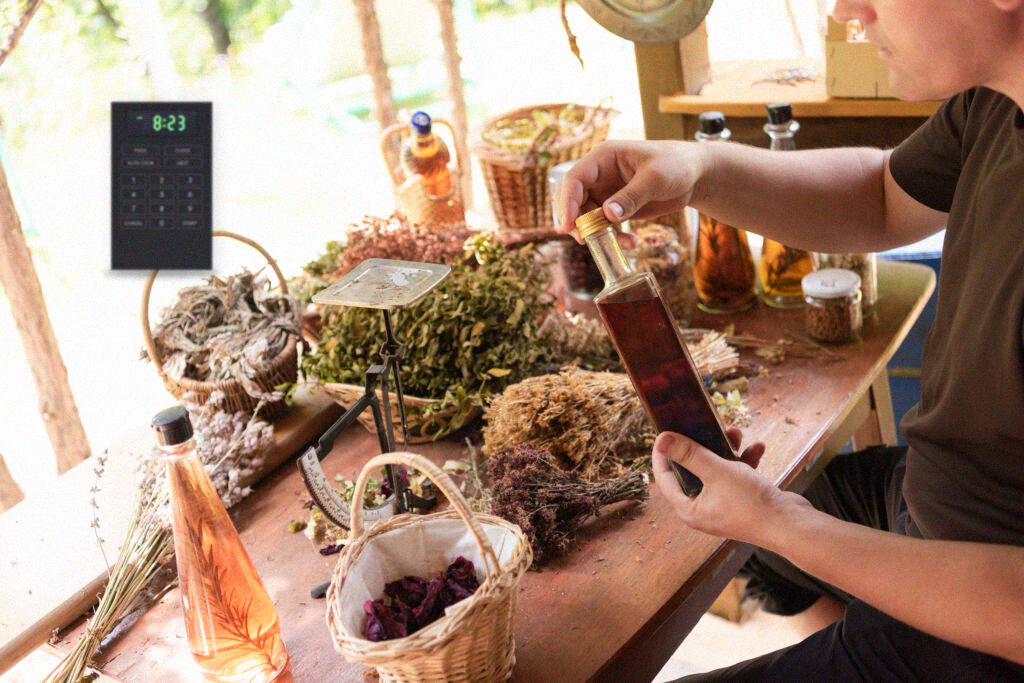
8:23
